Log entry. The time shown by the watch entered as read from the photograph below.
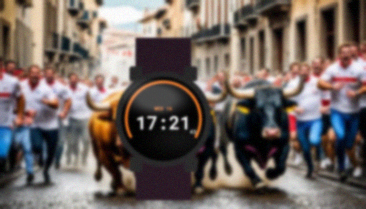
17:21
